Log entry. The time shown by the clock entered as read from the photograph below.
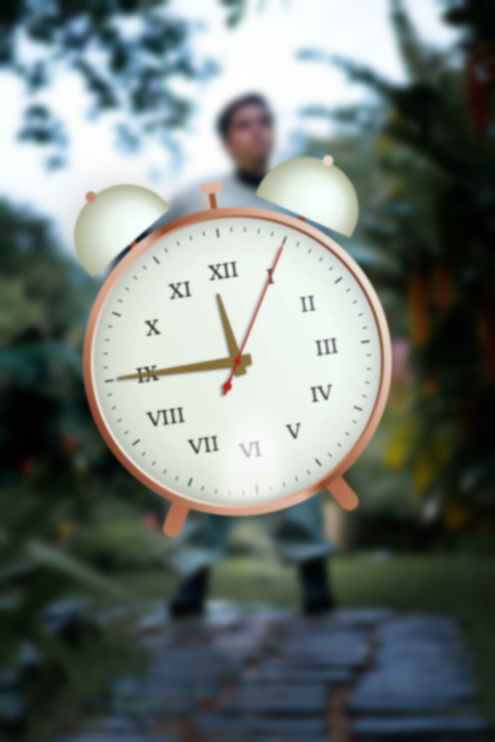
11:45:05
